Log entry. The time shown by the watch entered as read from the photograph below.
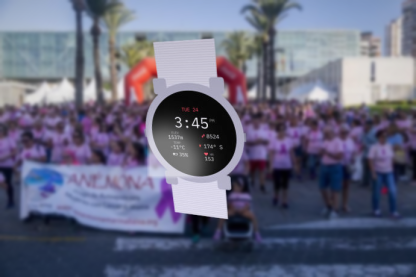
3:45
